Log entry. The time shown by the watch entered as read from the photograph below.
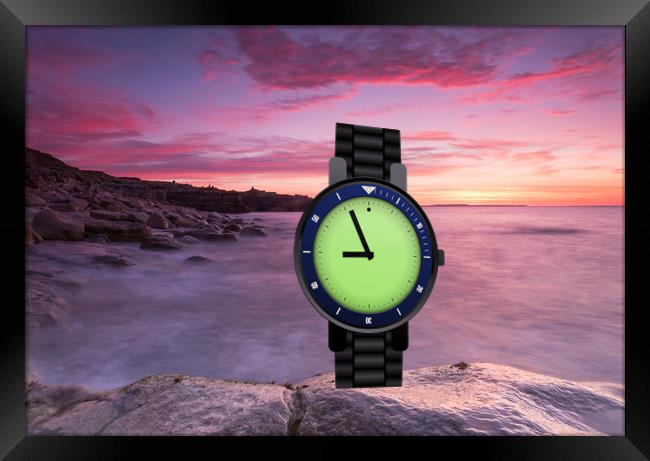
8:56
